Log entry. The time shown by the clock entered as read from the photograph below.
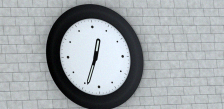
12:34
